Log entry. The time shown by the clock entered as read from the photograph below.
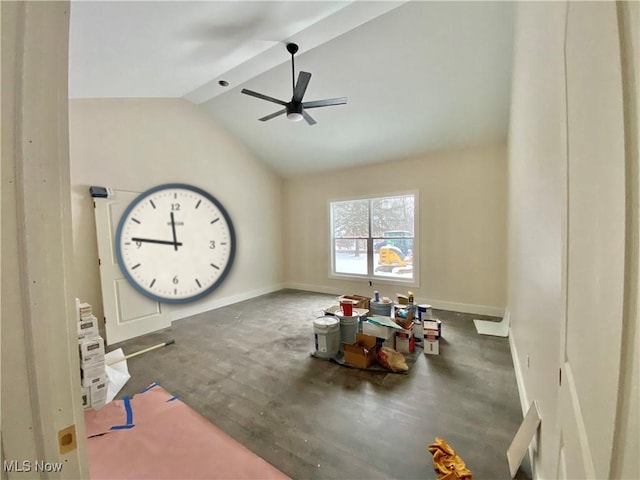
11:46
